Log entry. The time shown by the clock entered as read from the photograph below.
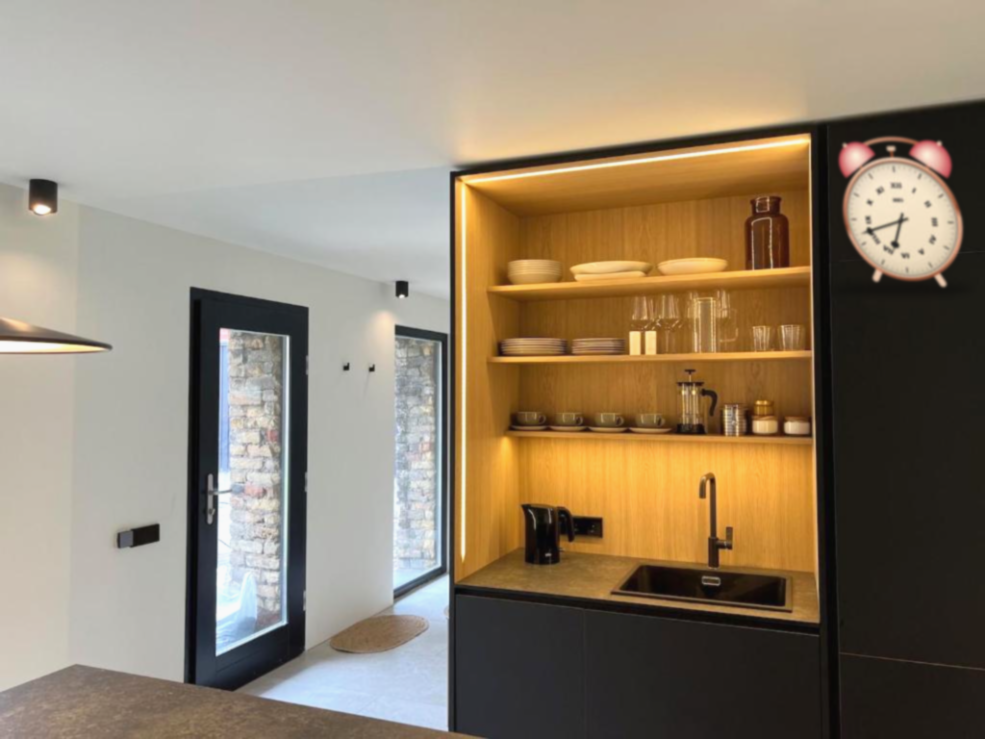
6:42
